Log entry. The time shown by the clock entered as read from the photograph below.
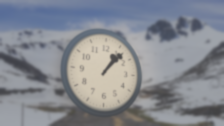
1:07
